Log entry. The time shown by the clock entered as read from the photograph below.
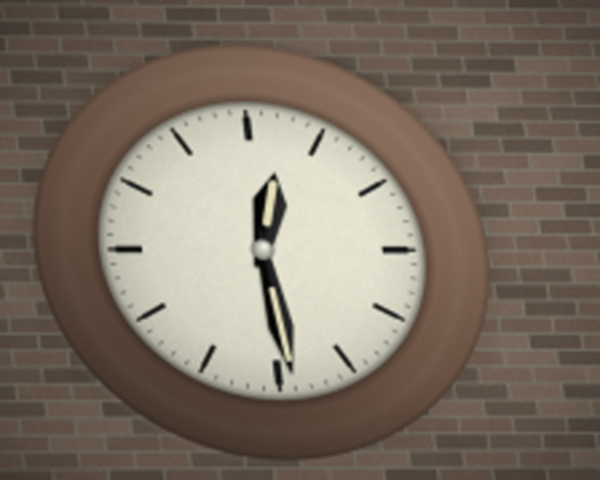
12:29
